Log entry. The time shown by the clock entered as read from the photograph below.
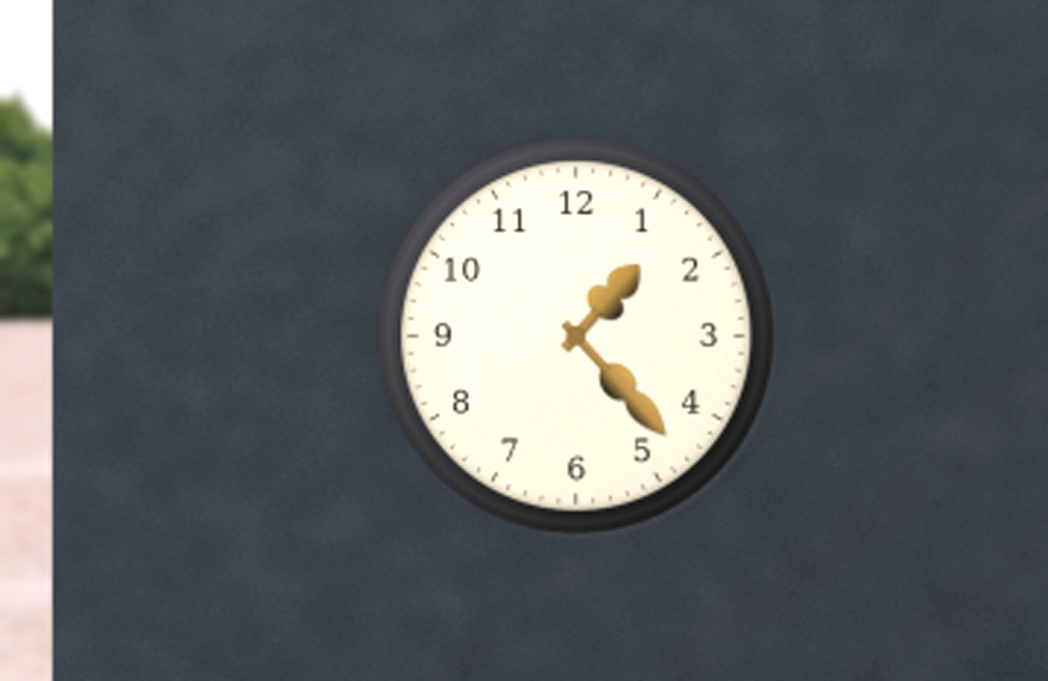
1:23
